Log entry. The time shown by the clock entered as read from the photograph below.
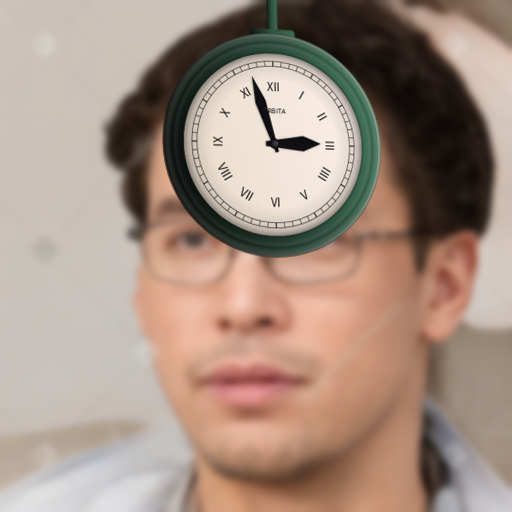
2:57
